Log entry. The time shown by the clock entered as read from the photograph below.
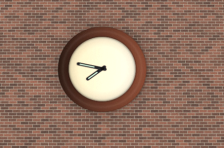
7:47
